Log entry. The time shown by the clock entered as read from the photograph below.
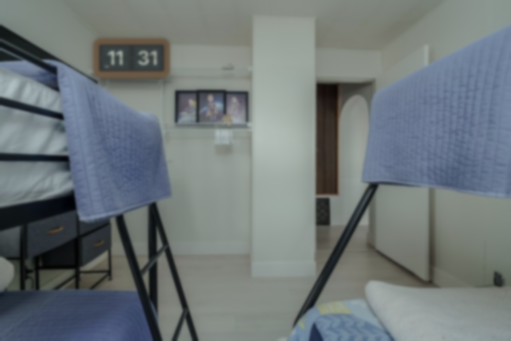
11:31
